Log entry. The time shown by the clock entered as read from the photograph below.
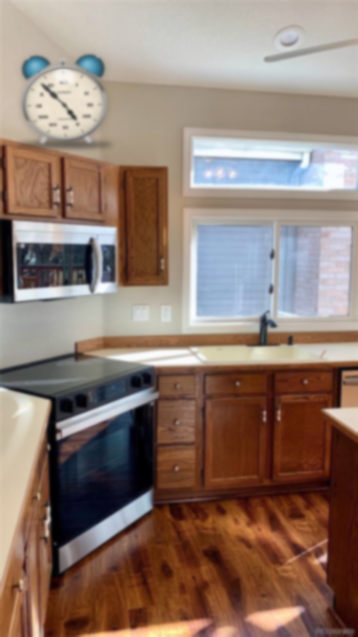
4:53
